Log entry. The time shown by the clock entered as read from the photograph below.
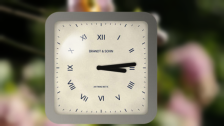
3:14
